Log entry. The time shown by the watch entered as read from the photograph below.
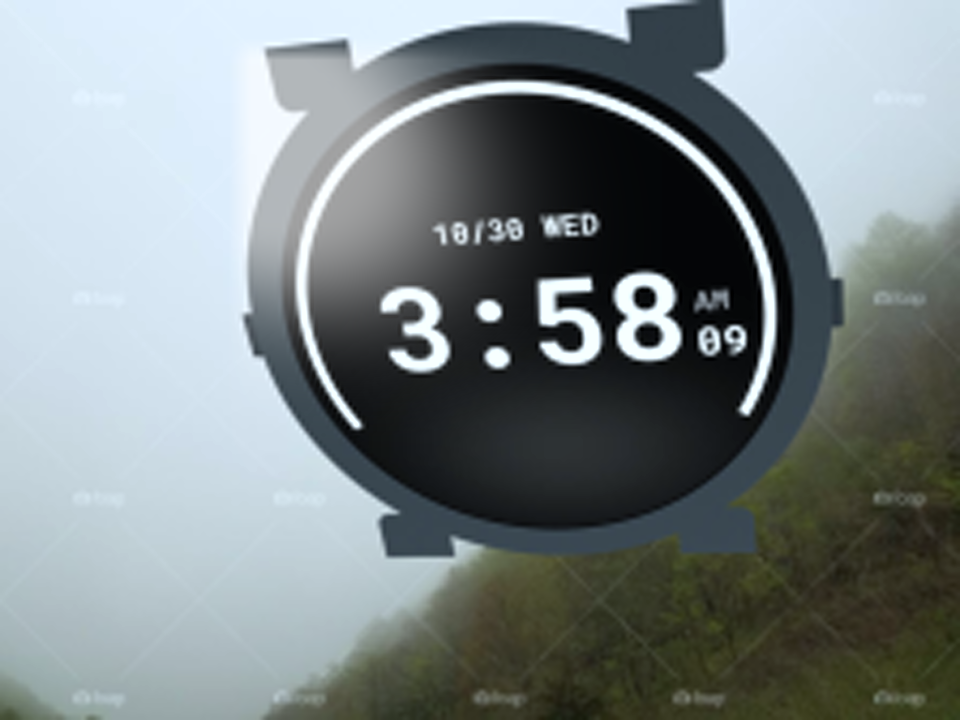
3:58:09
